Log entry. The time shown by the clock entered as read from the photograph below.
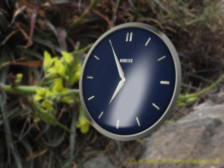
6:55
